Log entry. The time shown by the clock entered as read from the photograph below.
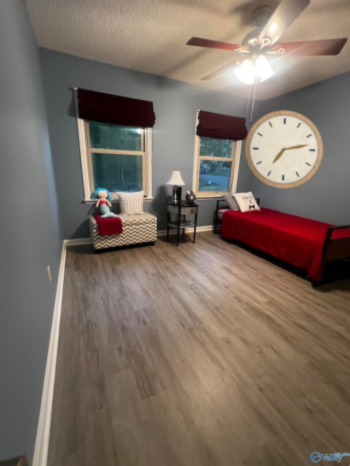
7:13
